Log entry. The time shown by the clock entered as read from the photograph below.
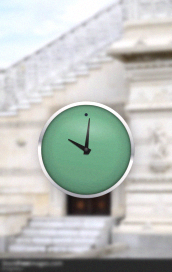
10:01
